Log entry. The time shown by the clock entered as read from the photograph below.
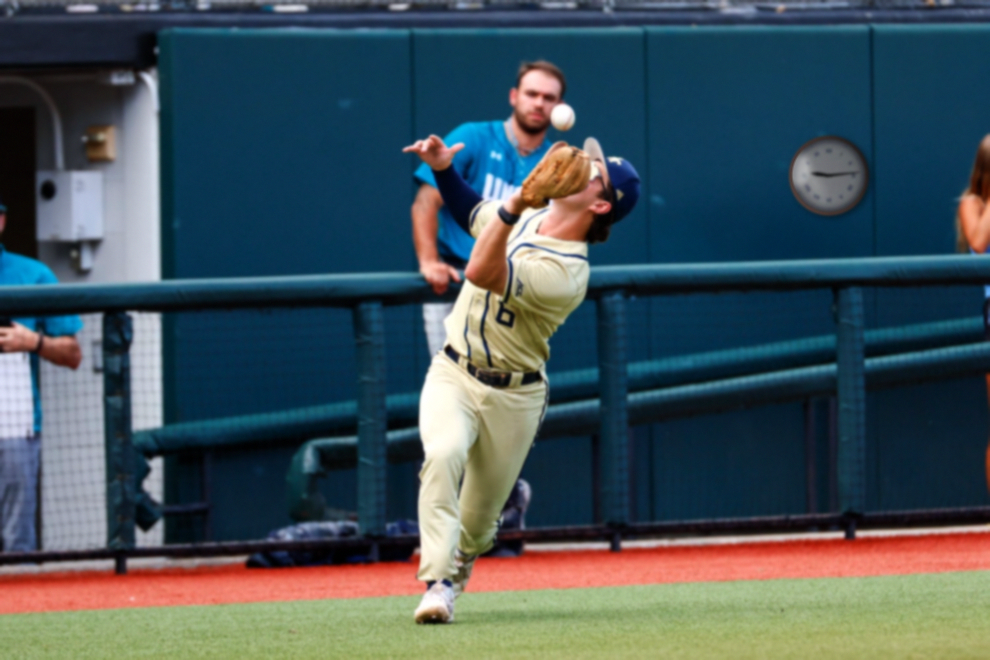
9:14
